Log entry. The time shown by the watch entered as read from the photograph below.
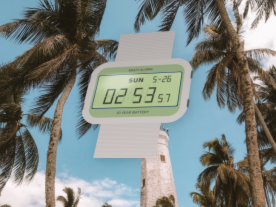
2:53
